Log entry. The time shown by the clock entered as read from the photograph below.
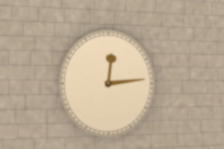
12:14
